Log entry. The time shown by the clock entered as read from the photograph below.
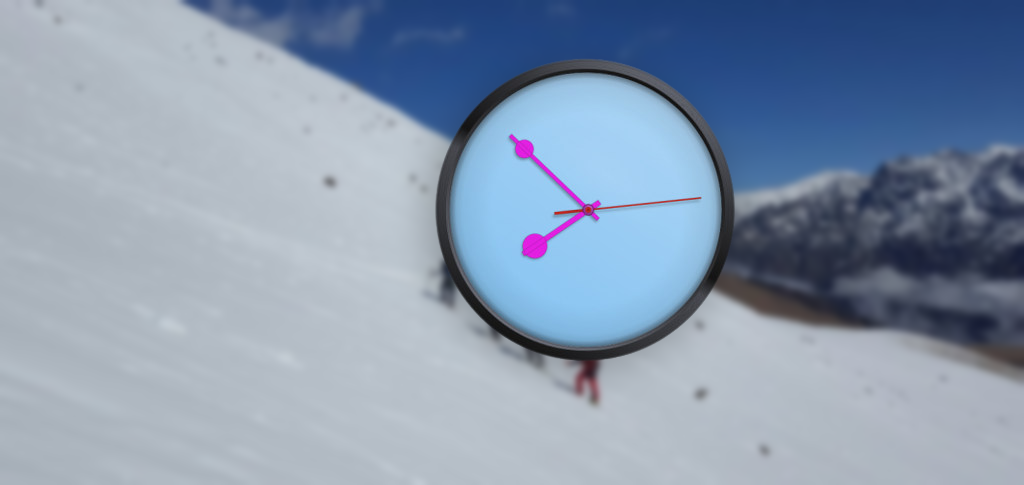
7:52:14
